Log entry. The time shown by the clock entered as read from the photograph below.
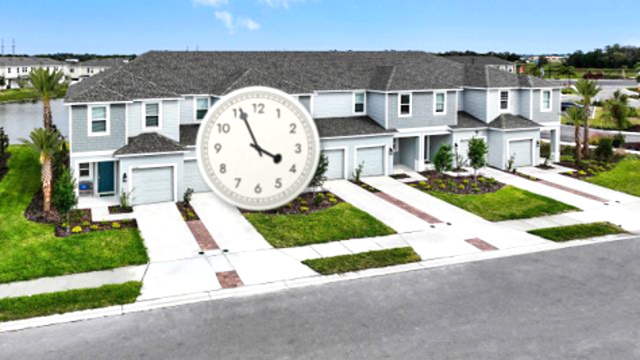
3:56
